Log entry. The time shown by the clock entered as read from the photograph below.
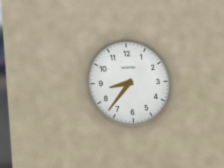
8:37
